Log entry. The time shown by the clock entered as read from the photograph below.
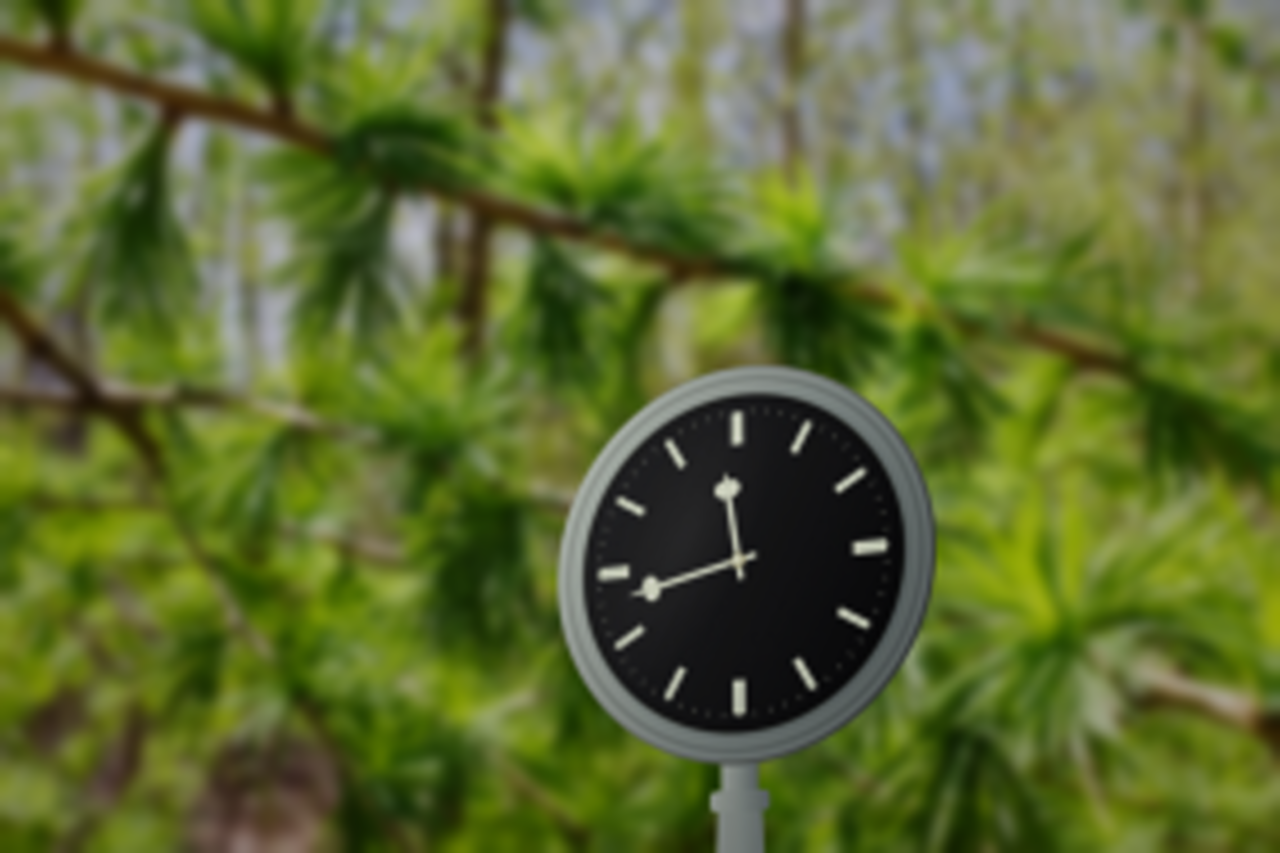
11:43
